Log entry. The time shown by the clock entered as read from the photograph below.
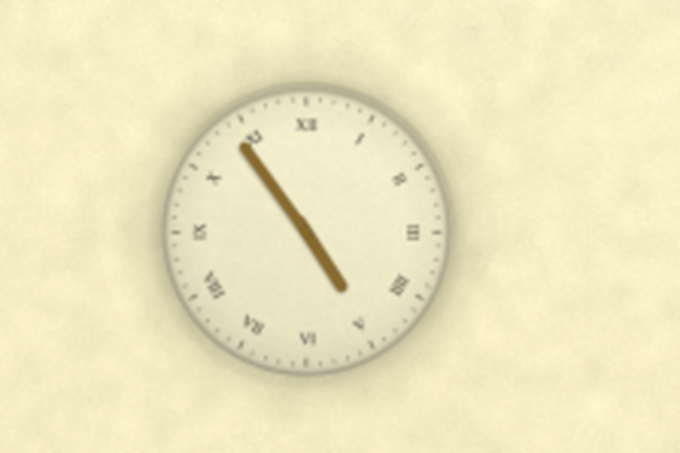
4:54
